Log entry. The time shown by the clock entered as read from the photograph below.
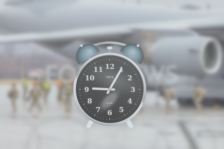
9:05
